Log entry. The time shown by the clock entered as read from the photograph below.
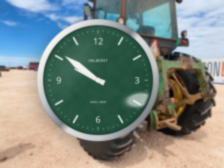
9:51
